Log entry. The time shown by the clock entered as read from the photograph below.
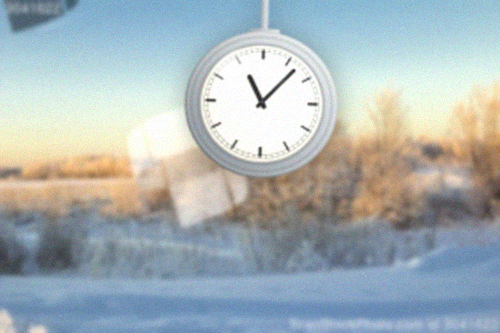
11:07
